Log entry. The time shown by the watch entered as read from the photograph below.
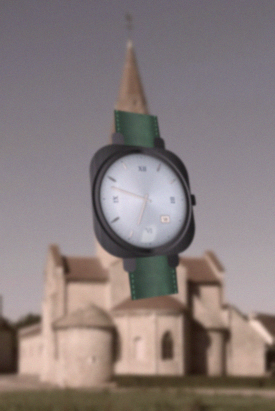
6:48
